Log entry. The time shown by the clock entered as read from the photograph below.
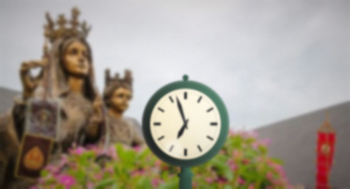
6:57
